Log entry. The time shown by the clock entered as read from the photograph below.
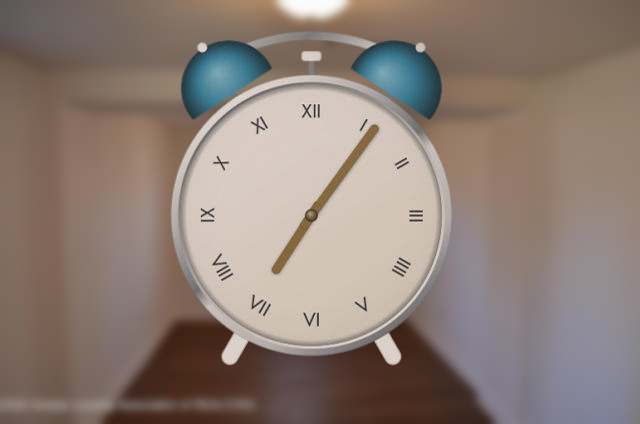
7:06
